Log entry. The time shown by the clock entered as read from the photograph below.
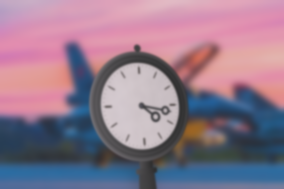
4:17
